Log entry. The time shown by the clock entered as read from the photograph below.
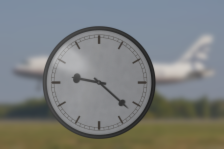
9:22
